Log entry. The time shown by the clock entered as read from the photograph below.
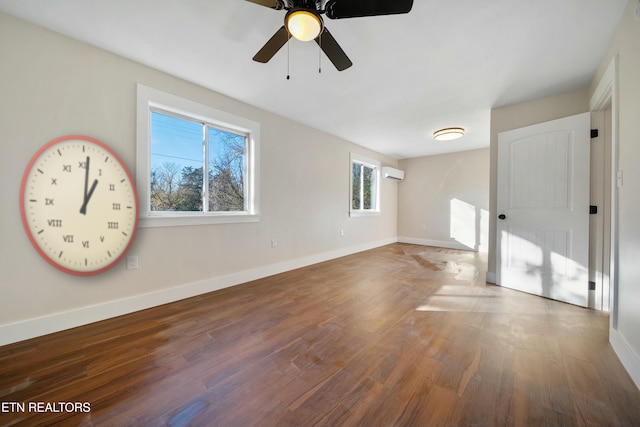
1:01
